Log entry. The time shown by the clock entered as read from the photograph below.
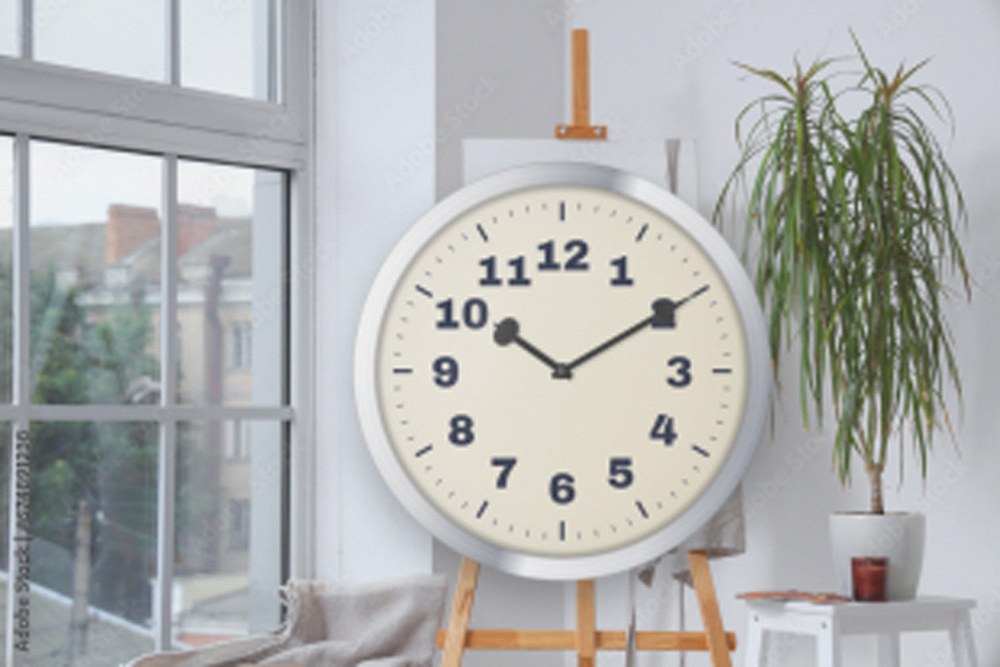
10:10
